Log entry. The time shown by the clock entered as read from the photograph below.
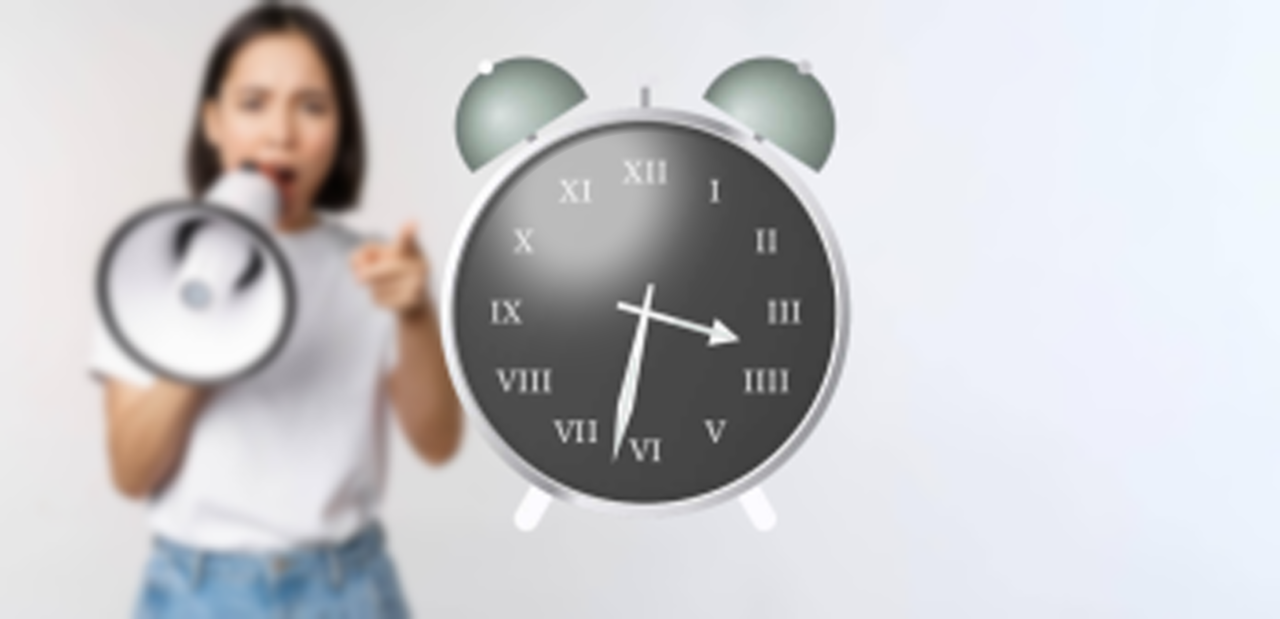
3:32
